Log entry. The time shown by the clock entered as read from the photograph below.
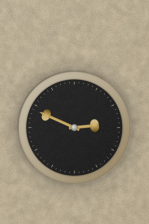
2:49
